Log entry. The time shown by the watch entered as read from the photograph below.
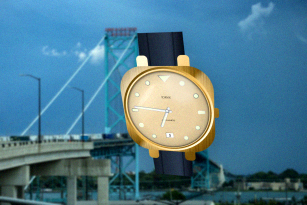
6:46
